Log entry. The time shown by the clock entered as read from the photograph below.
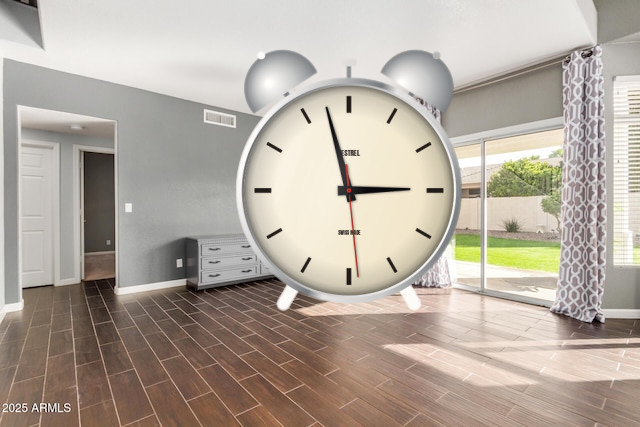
2:57:29
